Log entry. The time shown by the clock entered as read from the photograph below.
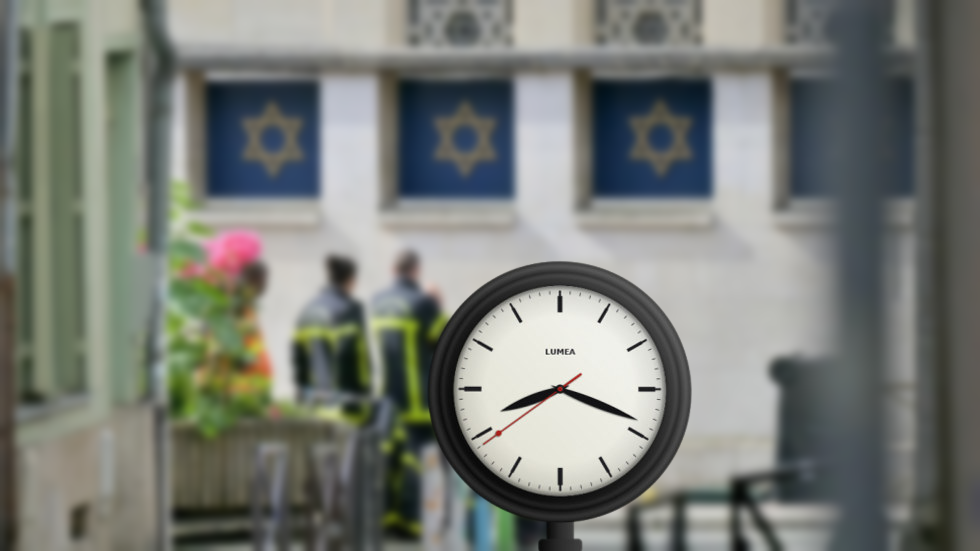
8:18:39
